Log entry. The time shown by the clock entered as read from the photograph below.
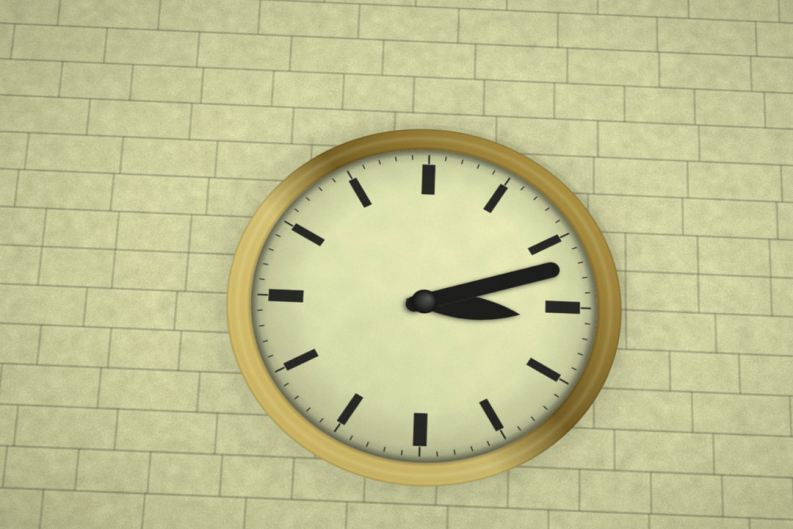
3:12
